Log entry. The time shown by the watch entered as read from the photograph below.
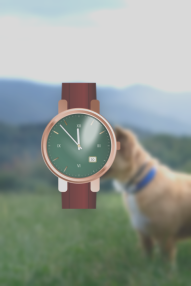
11:53
